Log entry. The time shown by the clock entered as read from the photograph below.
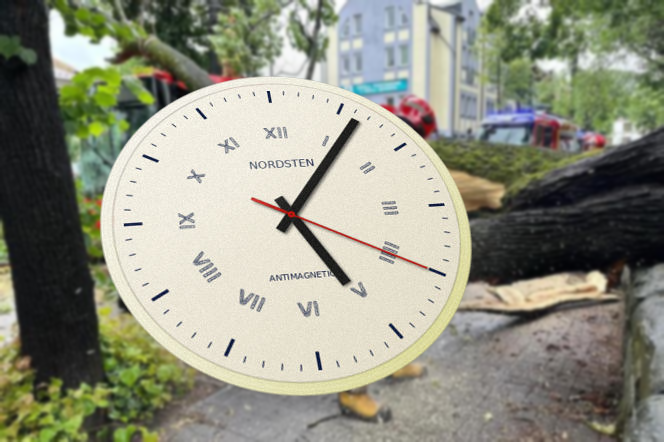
5:06:20
